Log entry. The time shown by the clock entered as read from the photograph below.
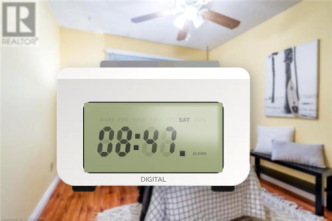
8:47
